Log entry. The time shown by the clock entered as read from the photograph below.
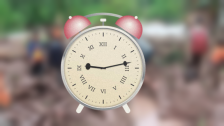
9:13
